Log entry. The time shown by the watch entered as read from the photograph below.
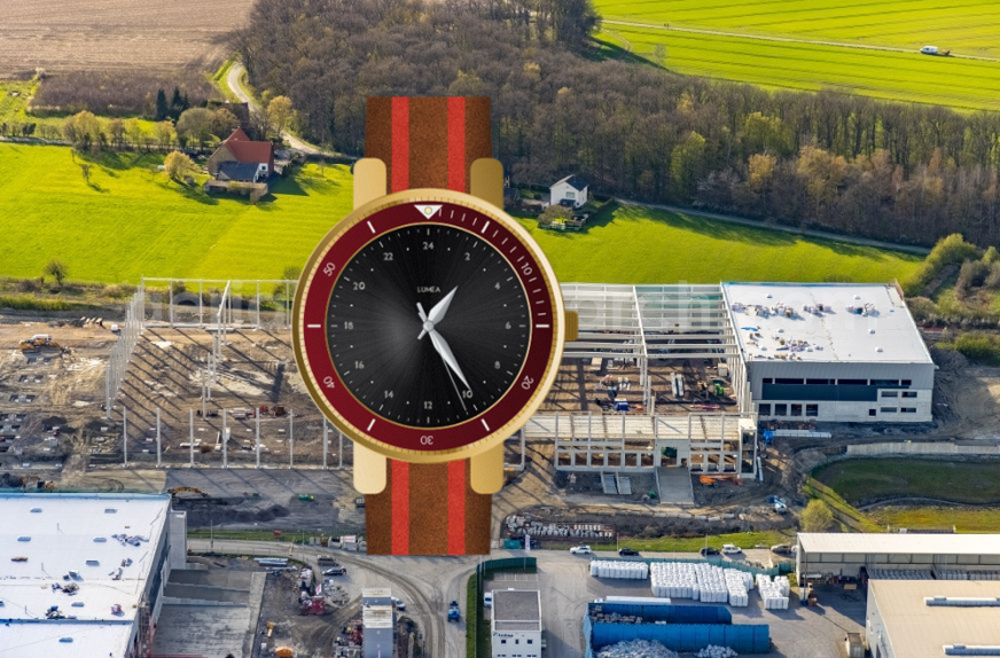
2:24:26
